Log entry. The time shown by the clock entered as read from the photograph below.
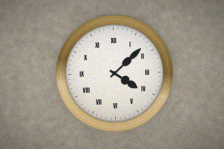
4:08
